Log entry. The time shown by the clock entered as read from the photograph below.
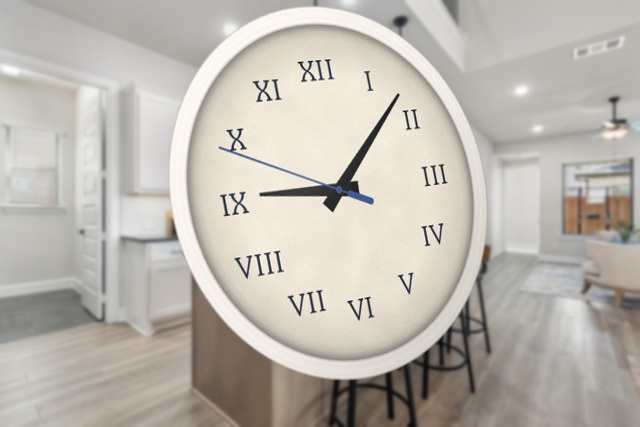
9:07:49
